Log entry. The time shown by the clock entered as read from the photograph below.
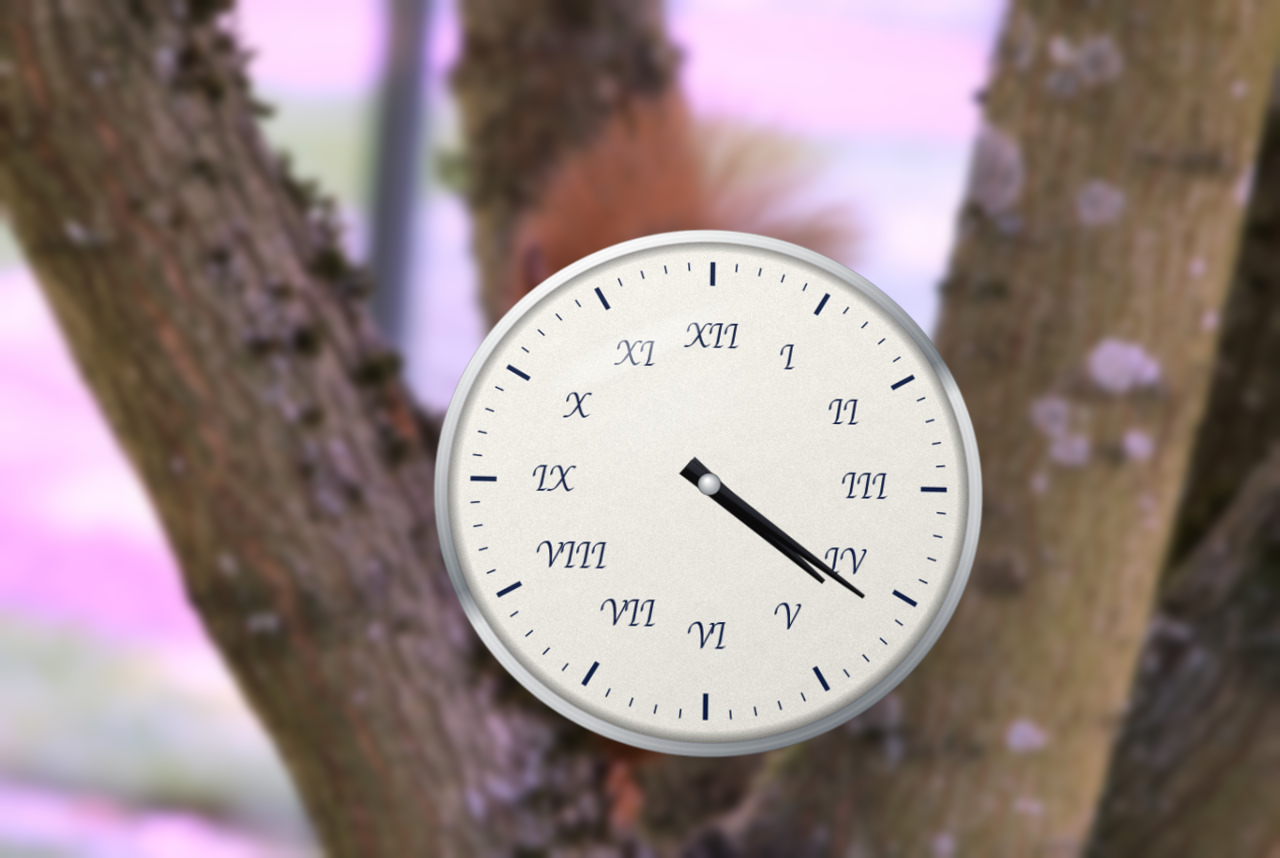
4:21
